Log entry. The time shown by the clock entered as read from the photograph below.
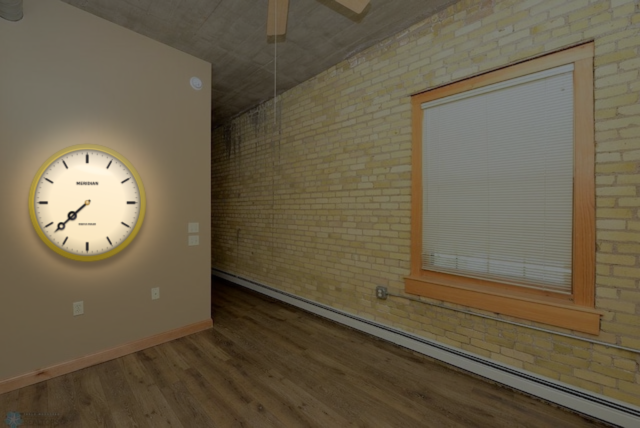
7:38
